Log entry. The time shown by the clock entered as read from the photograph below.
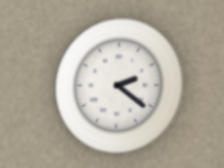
2:21
